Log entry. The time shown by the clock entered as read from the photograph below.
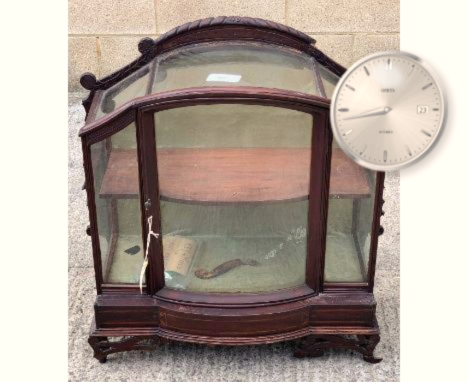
8:43
